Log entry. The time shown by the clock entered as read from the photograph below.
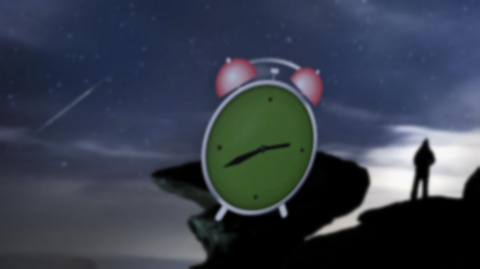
2:41
